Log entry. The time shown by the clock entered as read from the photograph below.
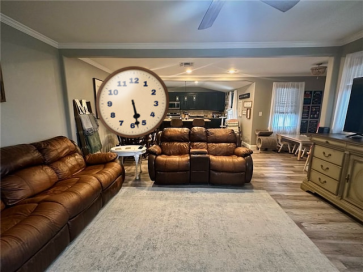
5:28
